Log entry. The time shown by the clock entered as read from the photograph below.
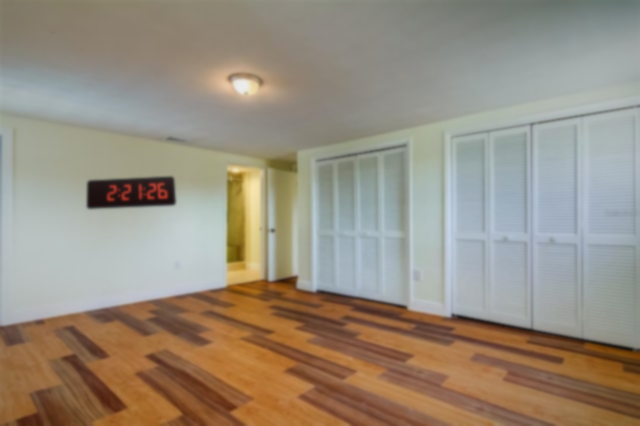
2:21:26
